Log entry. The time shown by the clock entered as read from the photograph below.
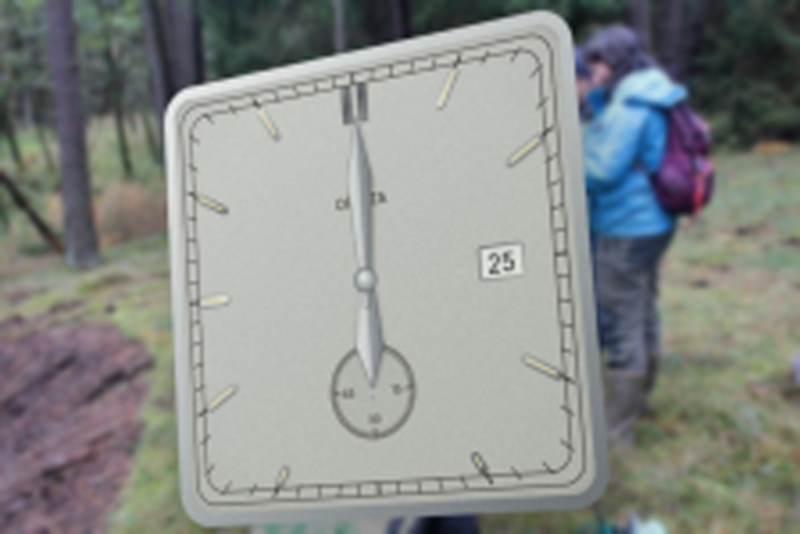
6:00
